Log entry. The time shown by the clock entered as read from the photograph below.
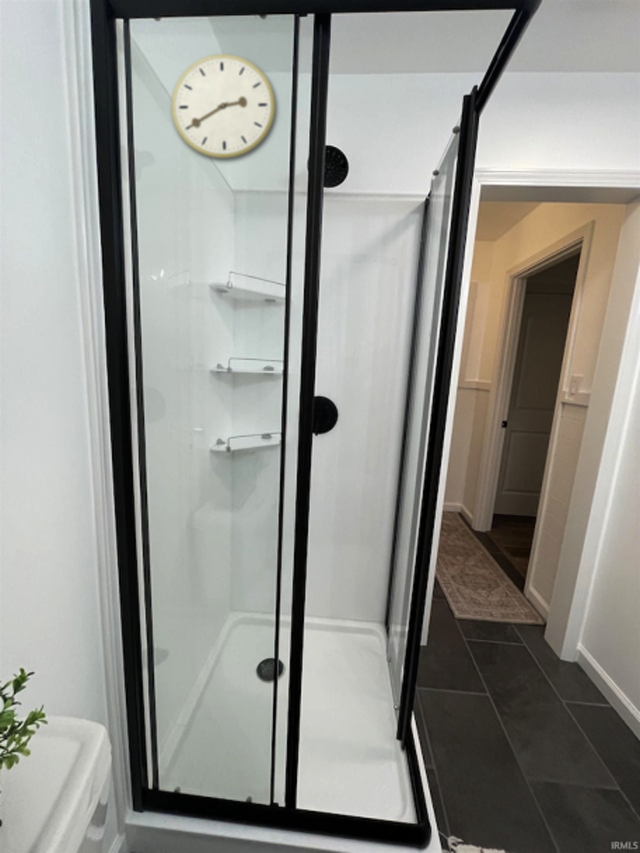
2:40
